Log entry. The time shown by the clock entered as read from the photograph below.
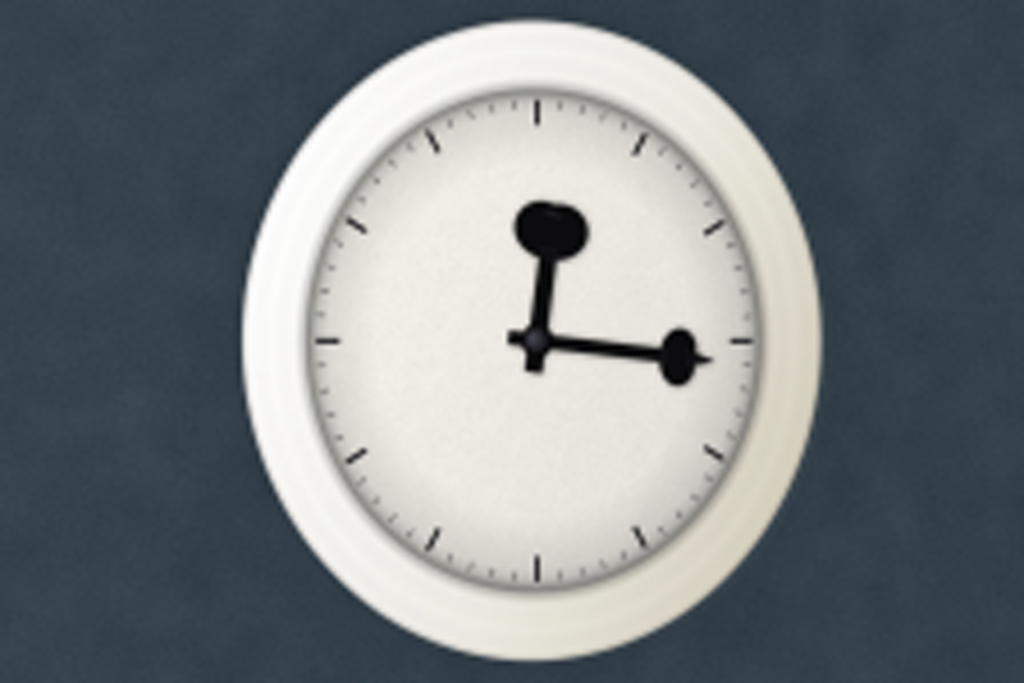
12:16
